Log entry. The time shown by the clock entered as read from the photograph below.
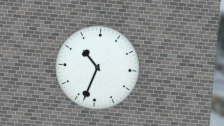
10:33
